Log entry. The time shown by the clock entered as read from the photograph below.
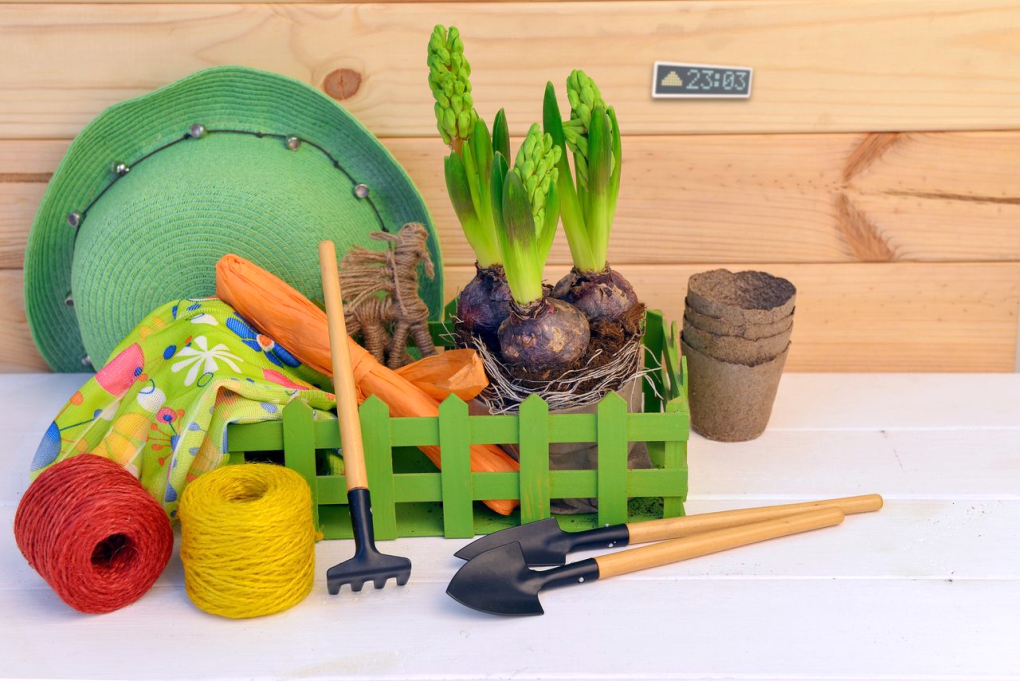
23:03
